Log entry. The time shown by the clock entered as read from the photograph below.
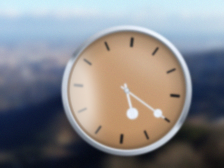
5:20
